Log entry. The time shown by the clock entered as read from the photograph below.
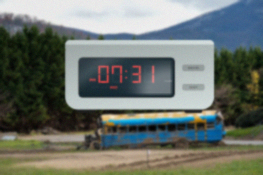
7:31
